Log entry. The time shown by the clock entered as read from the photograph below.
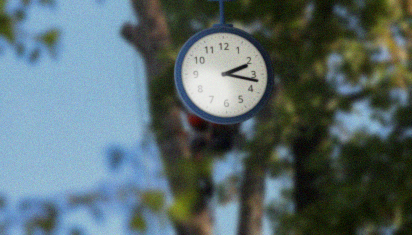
2:17
